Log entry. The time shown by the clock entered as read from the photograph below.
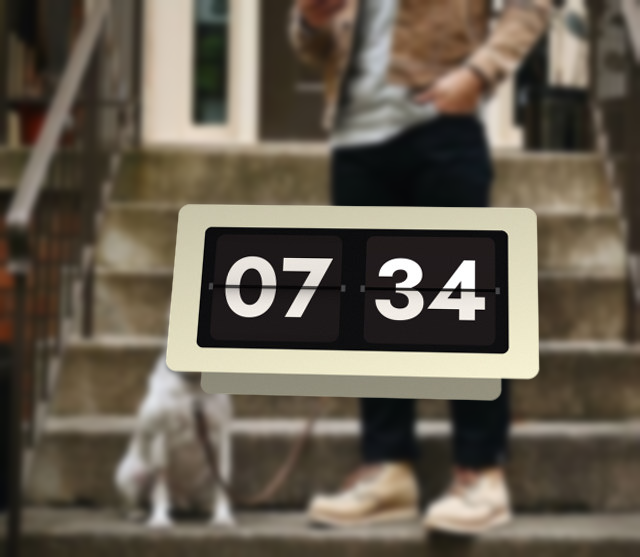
7:34
